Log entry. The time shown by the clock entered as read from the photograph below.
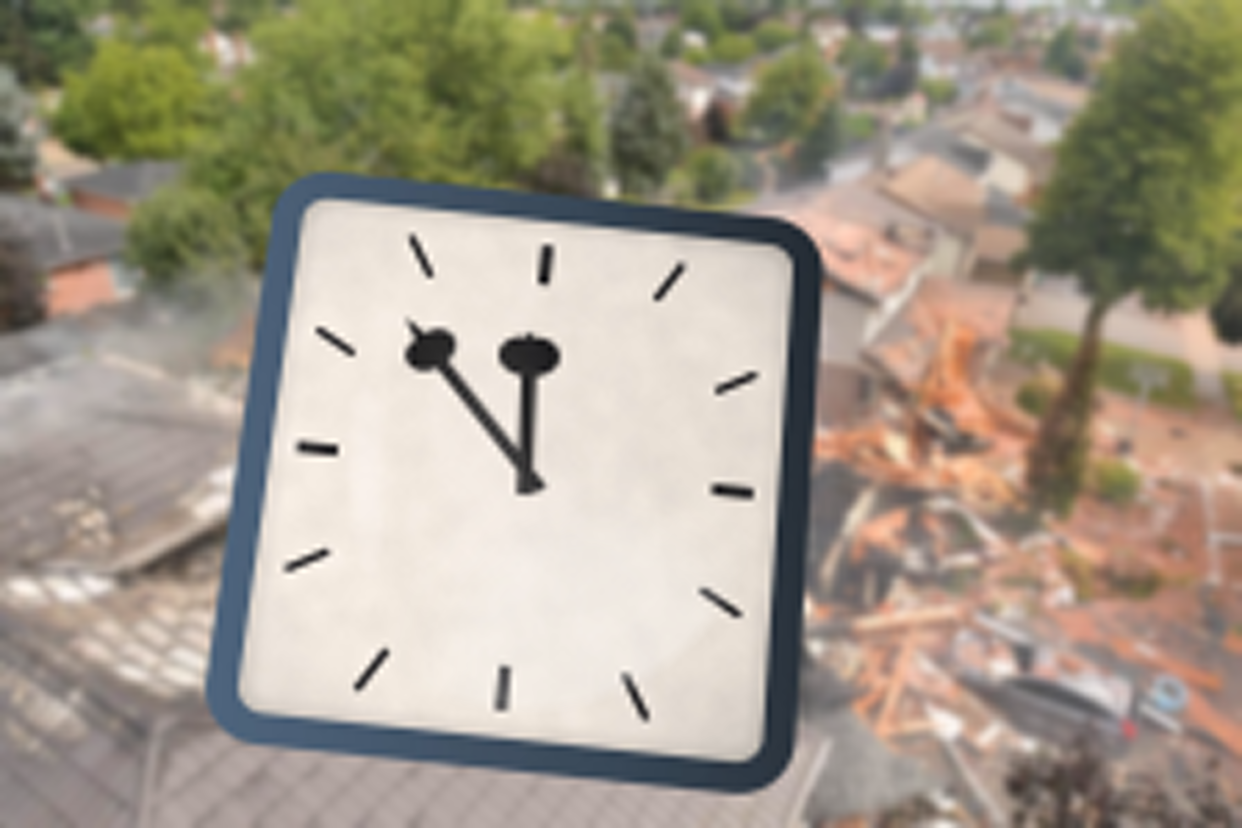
11:53
